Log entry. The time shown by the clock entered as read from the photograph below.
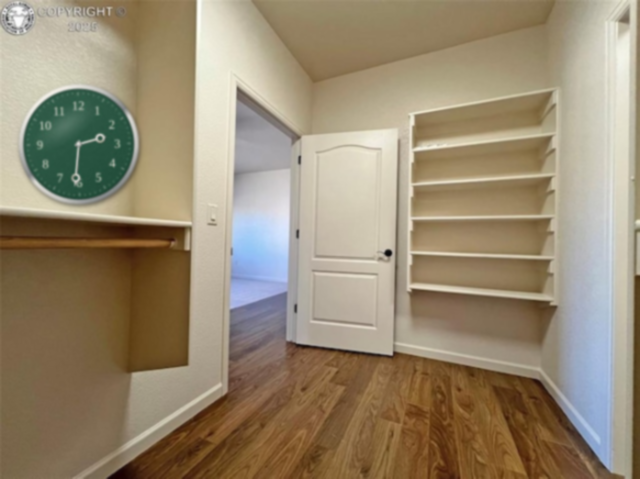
2:31
